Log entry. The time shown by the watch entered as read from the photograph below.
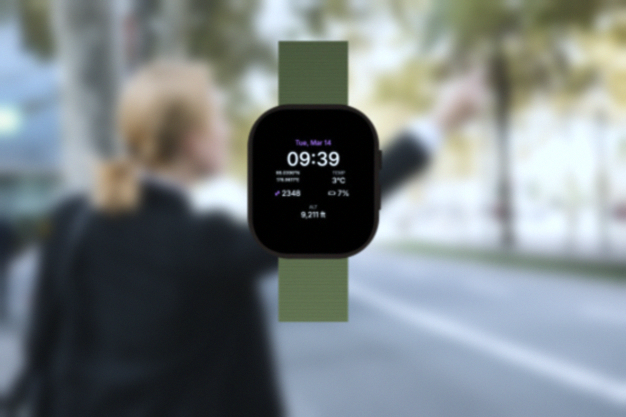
9:39
